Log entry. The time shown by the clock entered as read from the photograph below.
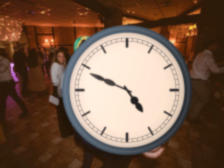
4:49
